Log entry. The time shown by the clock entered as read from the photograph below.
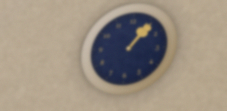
1:06
